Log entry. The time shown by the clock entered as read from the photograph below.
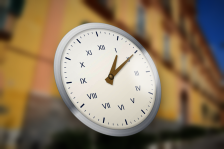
1:10
